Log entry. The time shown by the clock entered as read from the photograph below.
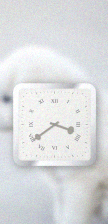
3:39
